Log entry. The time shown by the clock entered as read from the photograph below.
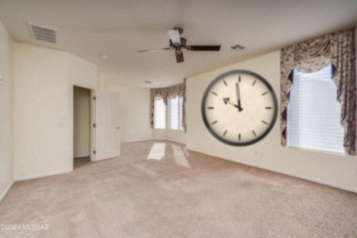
9:59
